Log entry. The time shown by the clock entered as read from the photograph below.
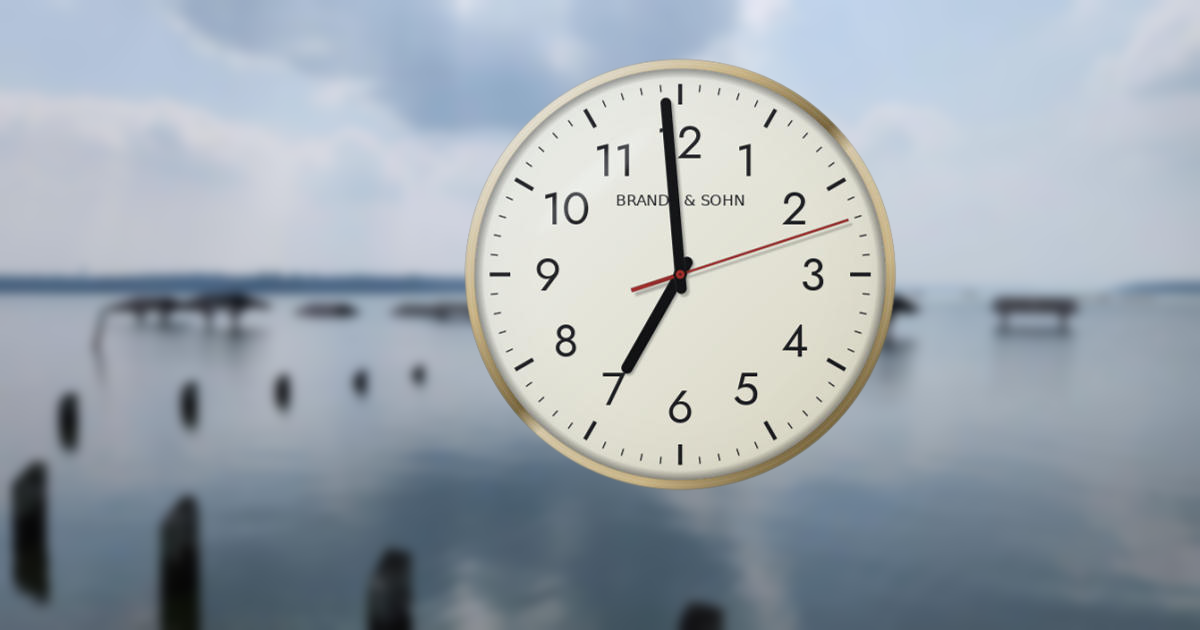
6:59:12
